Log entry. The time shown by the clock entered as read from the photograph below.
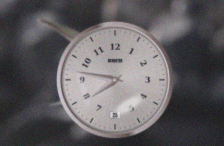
7:47
